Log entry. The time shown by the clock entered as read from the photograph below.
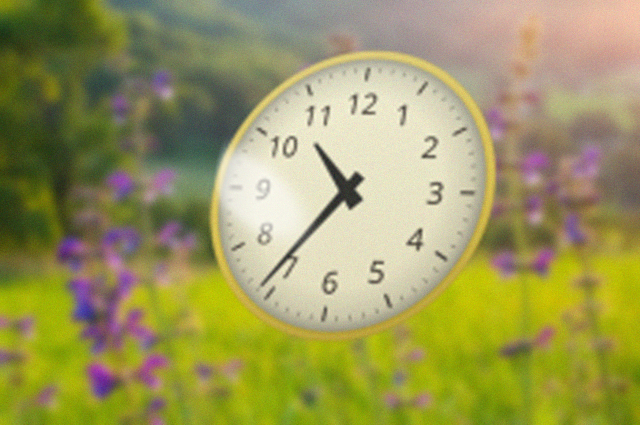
10:36
